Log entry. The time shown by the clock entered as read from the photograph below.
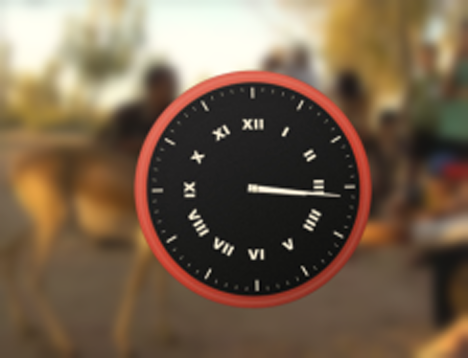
3:16
